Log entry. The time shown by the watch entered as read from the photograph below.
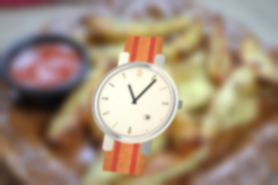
11:06
